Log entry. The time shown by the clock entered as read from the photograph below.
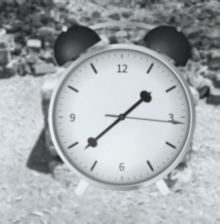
1:38:16
